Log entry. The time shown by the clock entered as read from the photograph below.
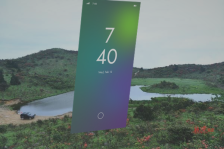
7:40
